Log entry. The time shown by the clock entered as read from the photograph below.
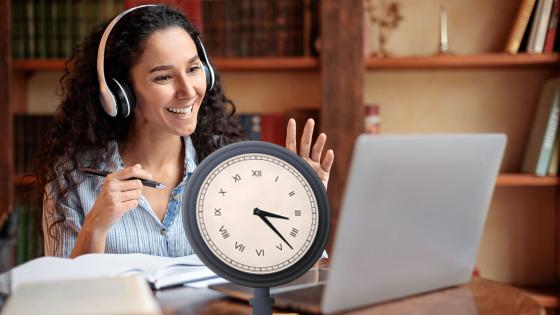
3:23
